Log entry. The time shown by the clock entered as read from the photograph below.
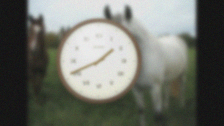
1:41
